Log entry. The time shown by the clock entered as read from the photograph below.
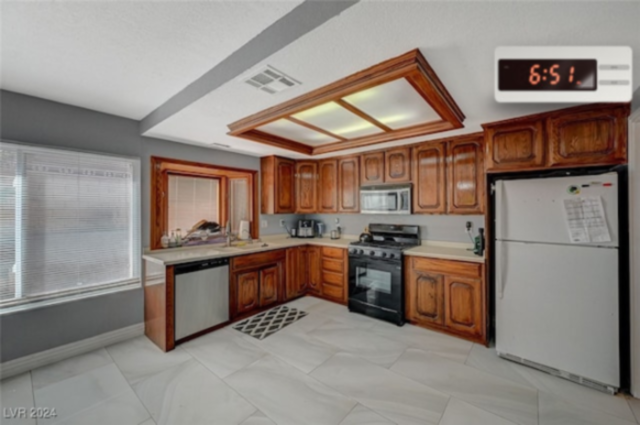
6:51
